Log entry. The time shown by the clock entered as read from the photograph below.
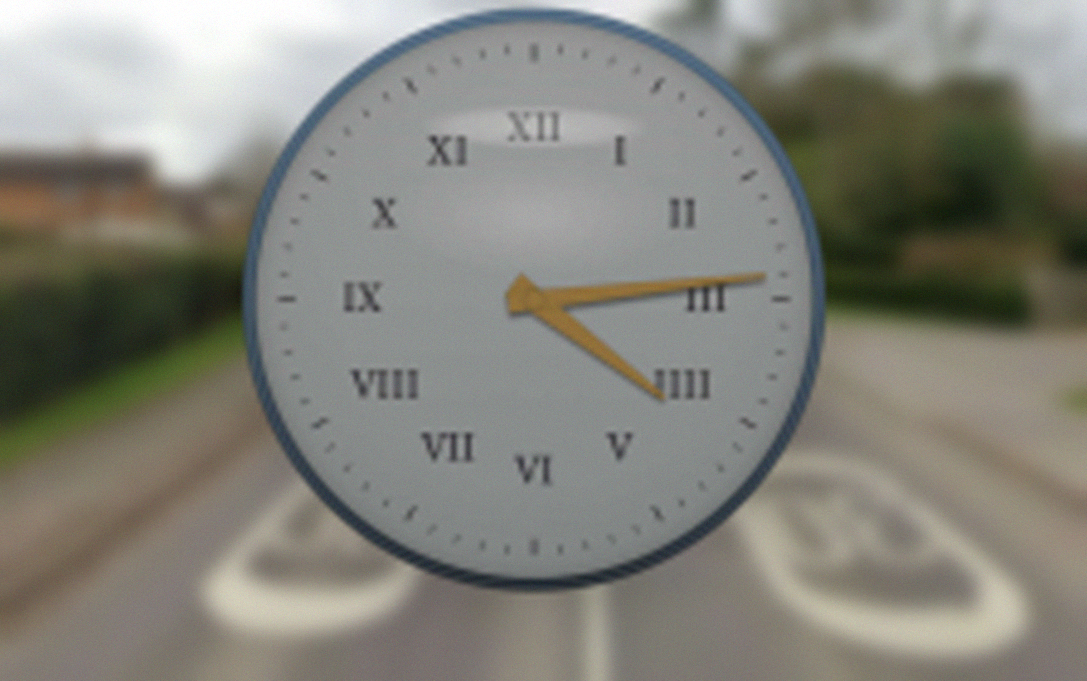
4:14
